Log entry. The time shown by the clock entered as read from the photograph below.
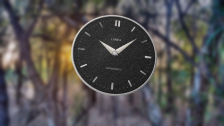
10:08
